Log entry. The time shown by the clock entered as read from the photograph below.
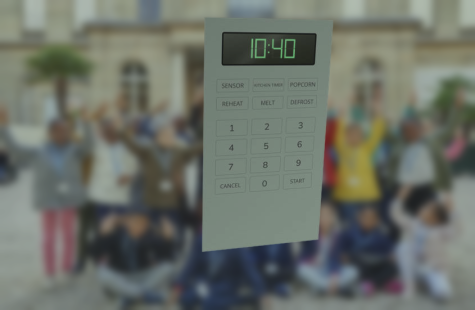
10:40
